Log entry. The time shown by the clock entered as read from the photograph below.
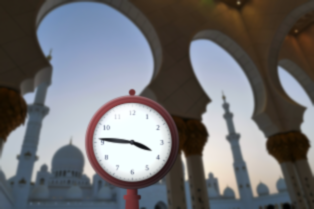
3:46
